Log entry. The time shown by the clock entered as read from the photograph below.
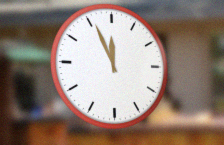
11:56
